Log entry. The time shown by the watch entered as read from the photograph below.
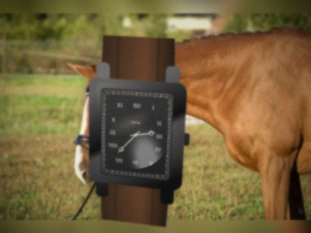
2:37
